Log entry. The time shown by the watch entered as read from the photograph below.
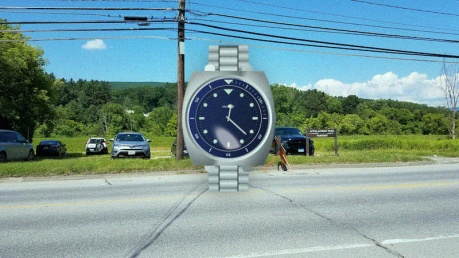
12:22
